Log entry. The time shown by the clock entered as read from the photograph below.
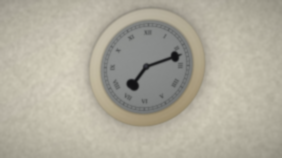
7:12
